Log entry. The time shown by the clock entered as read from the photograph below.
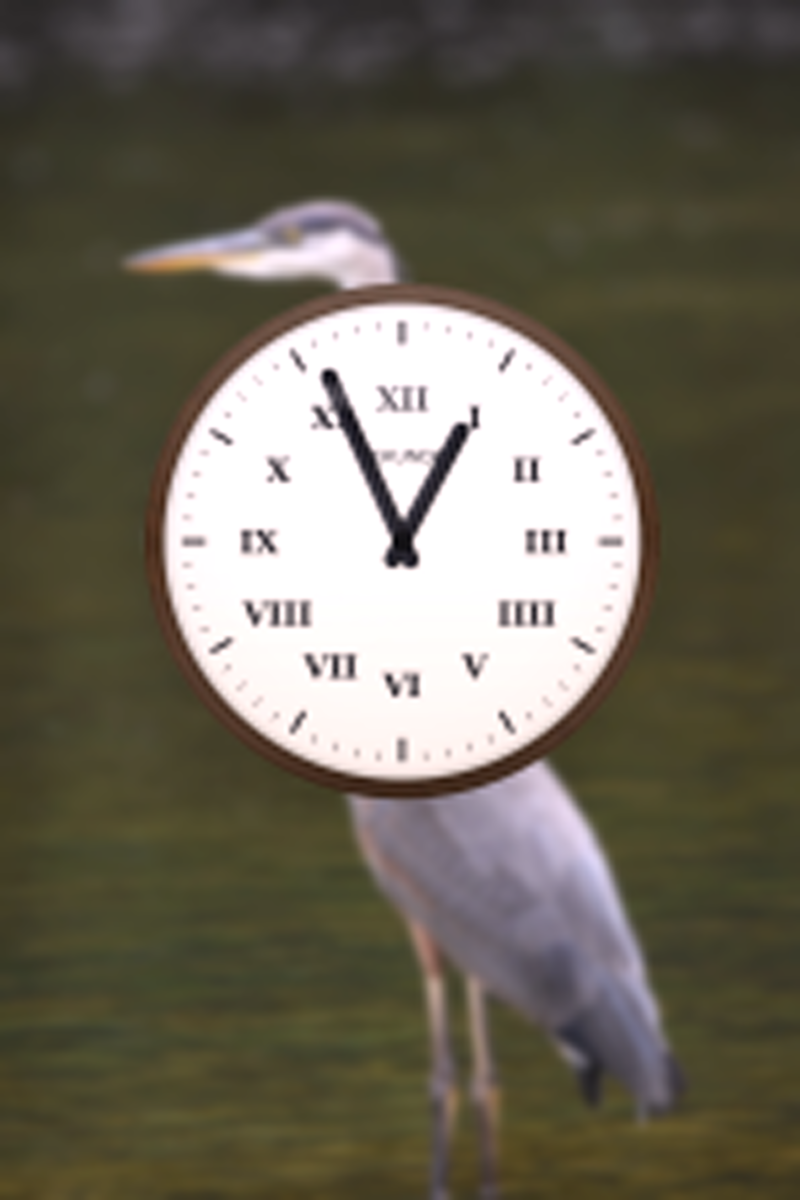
12:56
